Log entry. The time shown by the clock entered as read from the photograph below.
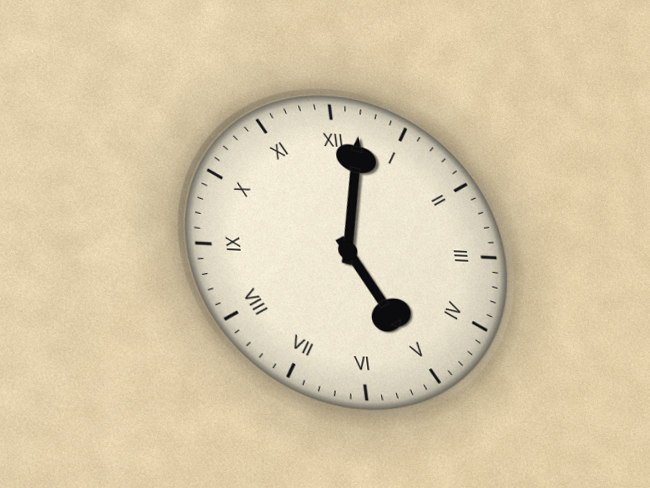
5:02
